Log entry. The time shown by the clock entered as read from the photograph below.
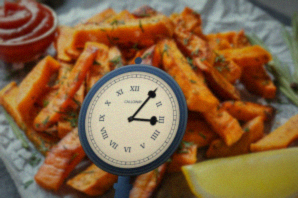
3:06
